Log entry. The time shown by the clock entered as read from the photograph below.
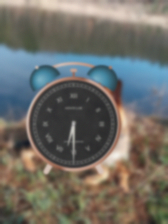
6:30
